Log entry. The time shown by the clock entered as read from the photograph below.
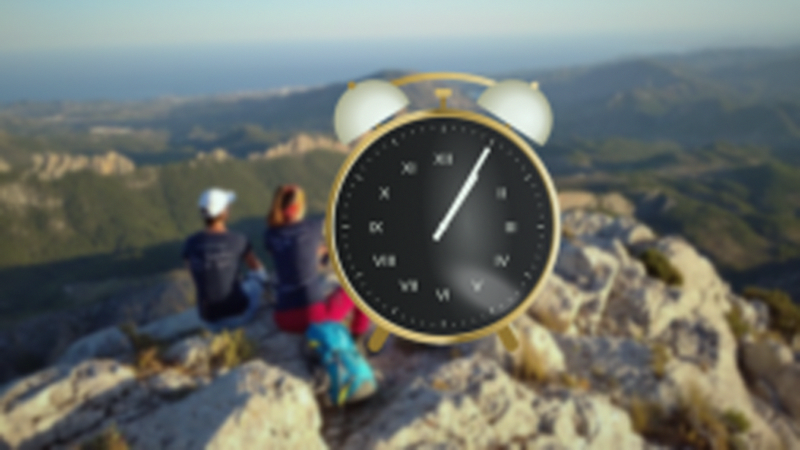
1:05
